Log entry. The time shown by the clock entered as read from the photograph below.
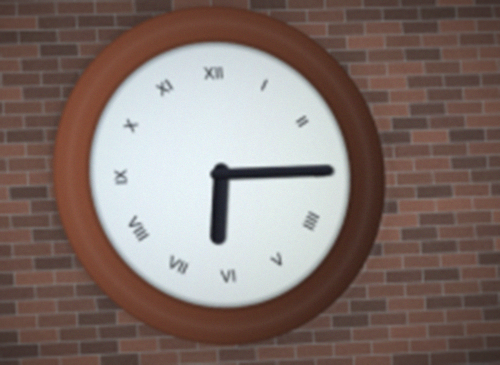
6:15
